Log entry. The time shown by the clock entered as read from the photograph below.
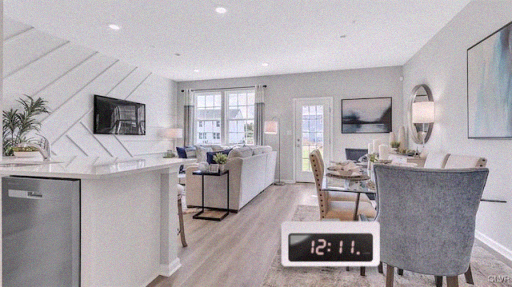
12:11
